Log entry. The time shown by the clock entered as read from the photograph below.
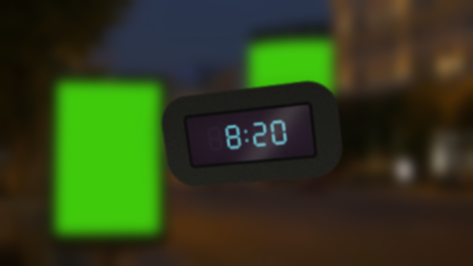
8:20
